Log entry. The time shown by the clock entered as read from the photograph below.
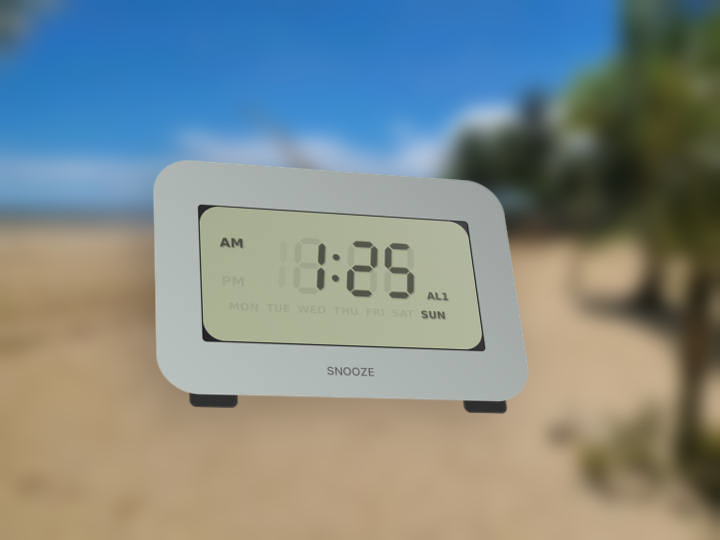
1:25
